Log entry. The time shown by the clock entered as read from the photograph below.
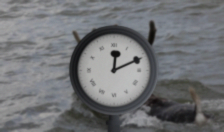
12:11
